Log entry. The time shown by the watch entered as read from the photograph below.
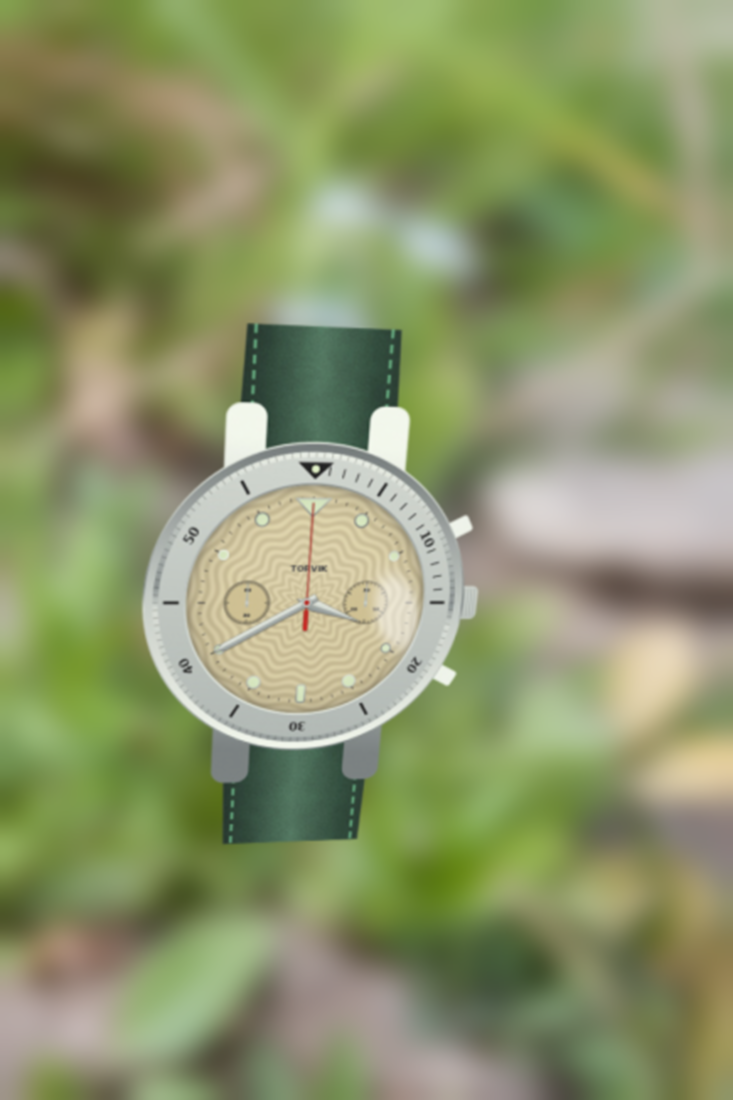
3:40
